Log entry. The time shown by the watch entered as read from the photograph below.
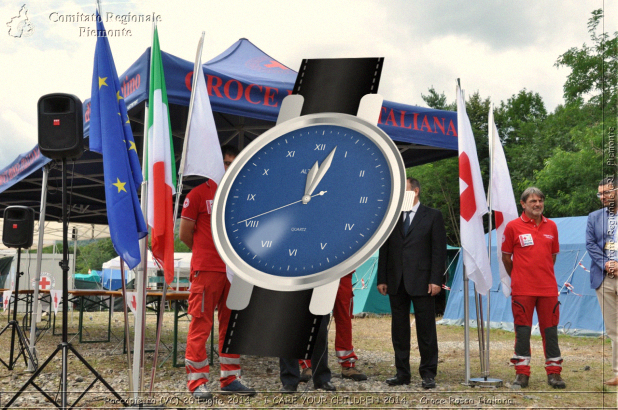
12:02:41
